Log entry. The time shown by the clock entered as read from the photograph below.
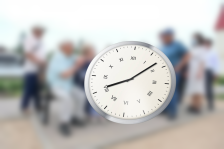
8:08
